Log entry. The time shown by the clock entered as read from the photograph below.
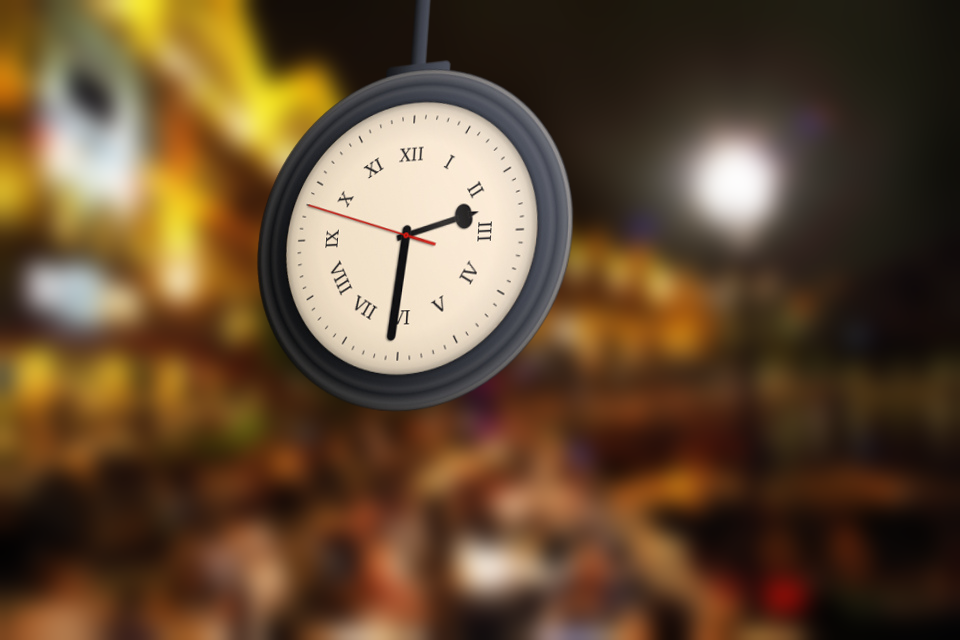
2:30:48
